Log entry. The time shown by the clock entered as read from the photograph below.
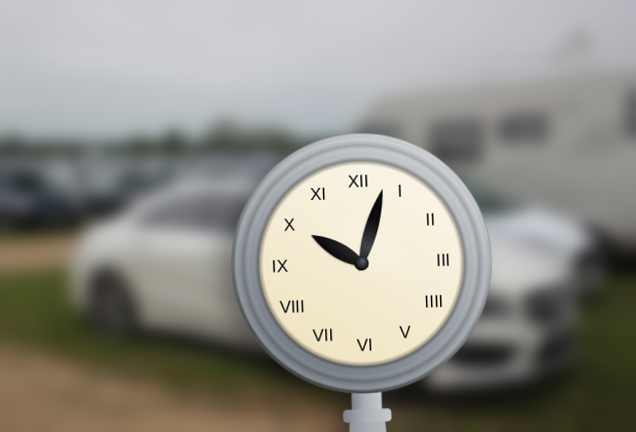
10:03
